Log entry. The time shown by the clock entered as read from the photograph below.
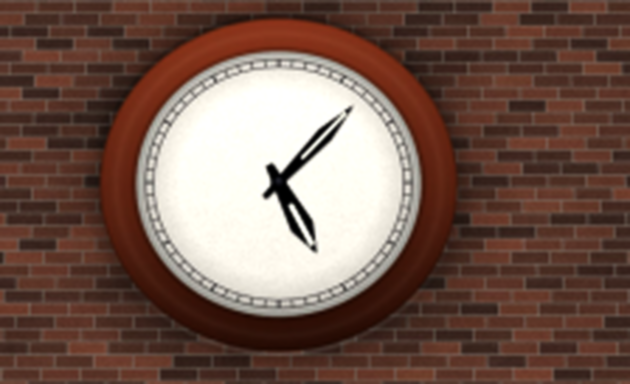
5:07
